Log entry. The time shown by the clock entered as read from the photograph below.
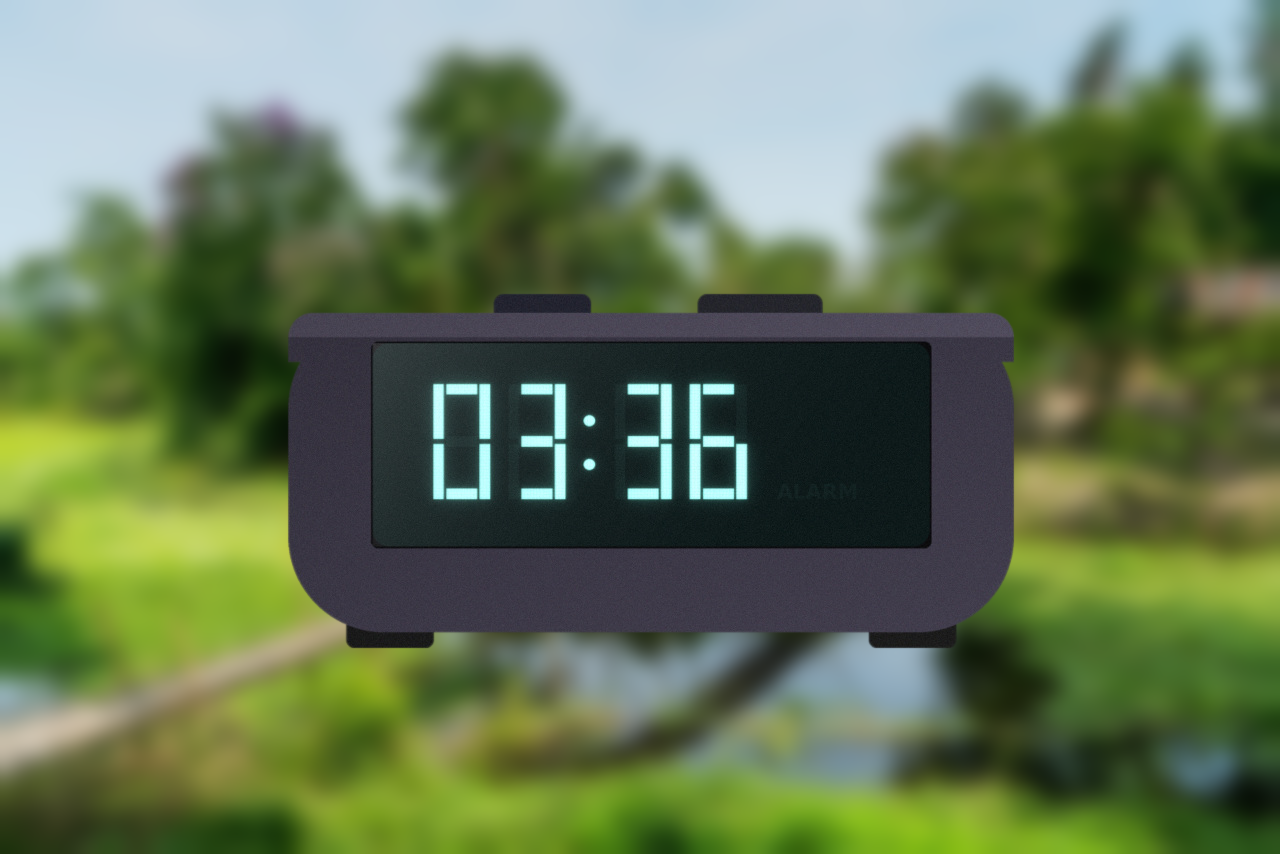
3:36
